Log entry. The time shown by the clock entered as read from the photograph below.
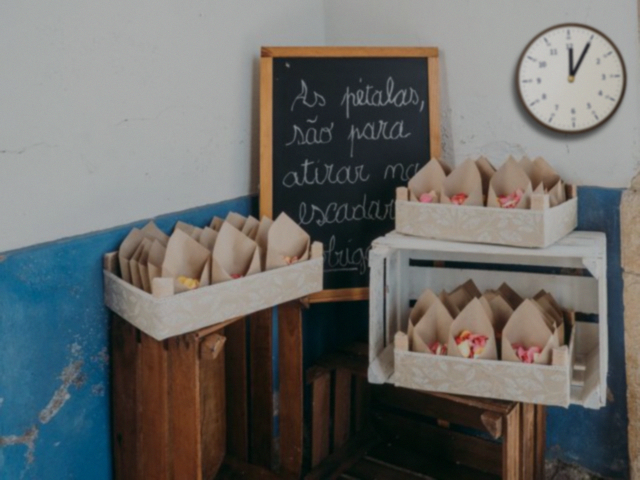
12:05
